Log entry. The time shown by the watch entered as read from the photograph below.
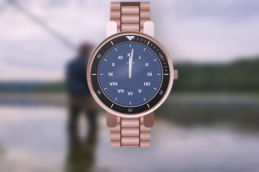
12:01
